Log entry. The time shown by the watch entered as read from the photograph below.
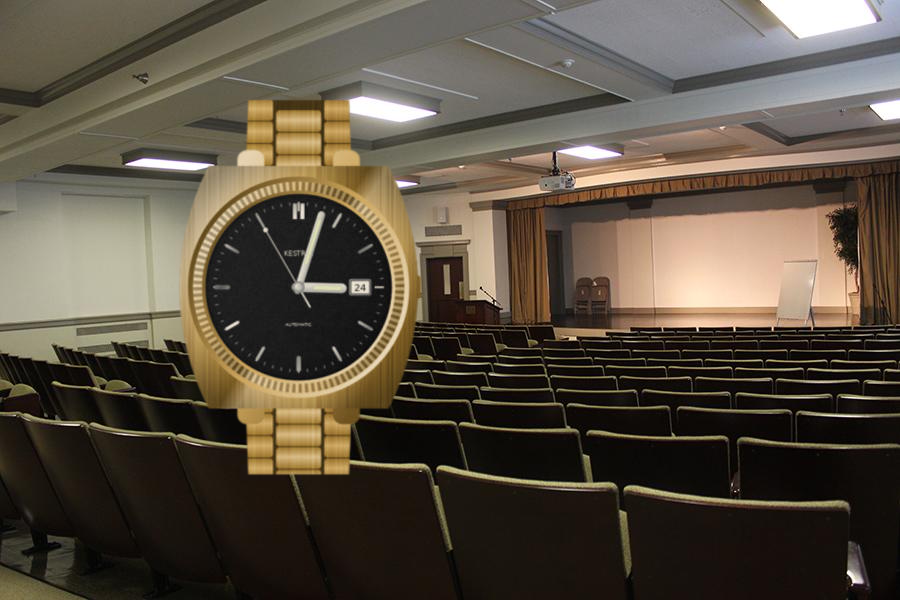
3:02:55
